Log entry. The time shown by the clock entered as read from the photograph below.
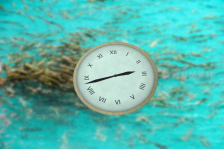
2:43
